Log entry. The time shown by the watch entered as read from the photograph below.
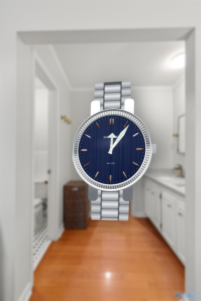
12:06
